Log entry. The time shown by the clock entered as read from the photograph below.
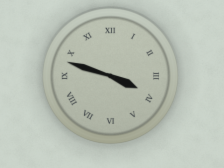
3:48
